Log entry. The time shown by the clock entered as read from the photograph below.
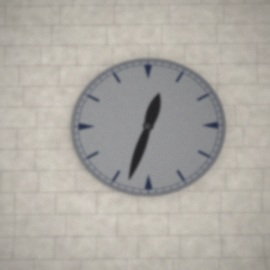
12:33
